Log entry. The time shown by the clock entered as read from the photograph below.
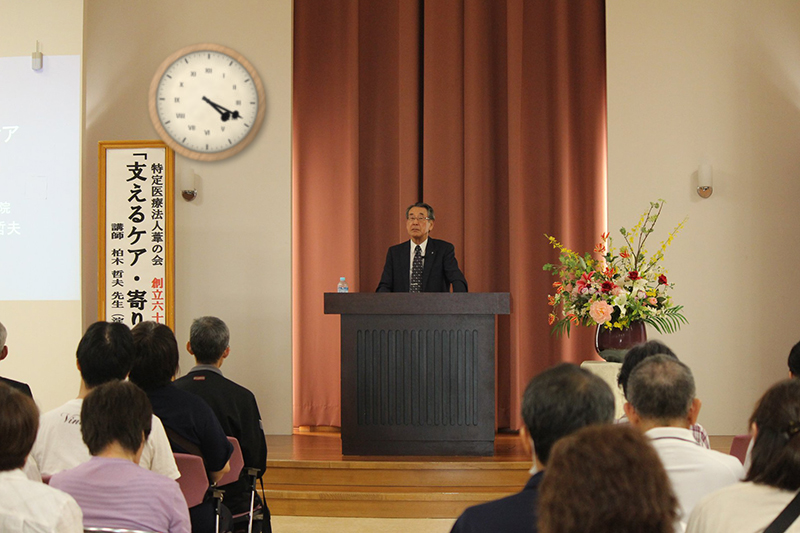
4:19
